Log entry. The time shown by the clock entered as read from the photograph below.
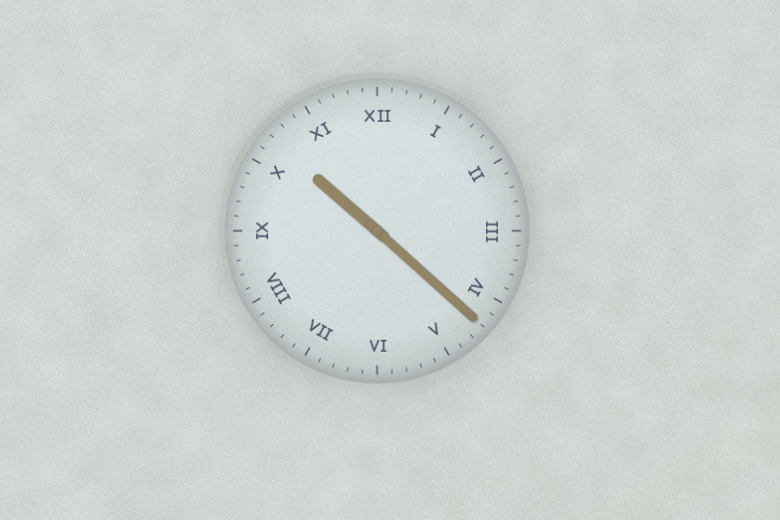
10:22
